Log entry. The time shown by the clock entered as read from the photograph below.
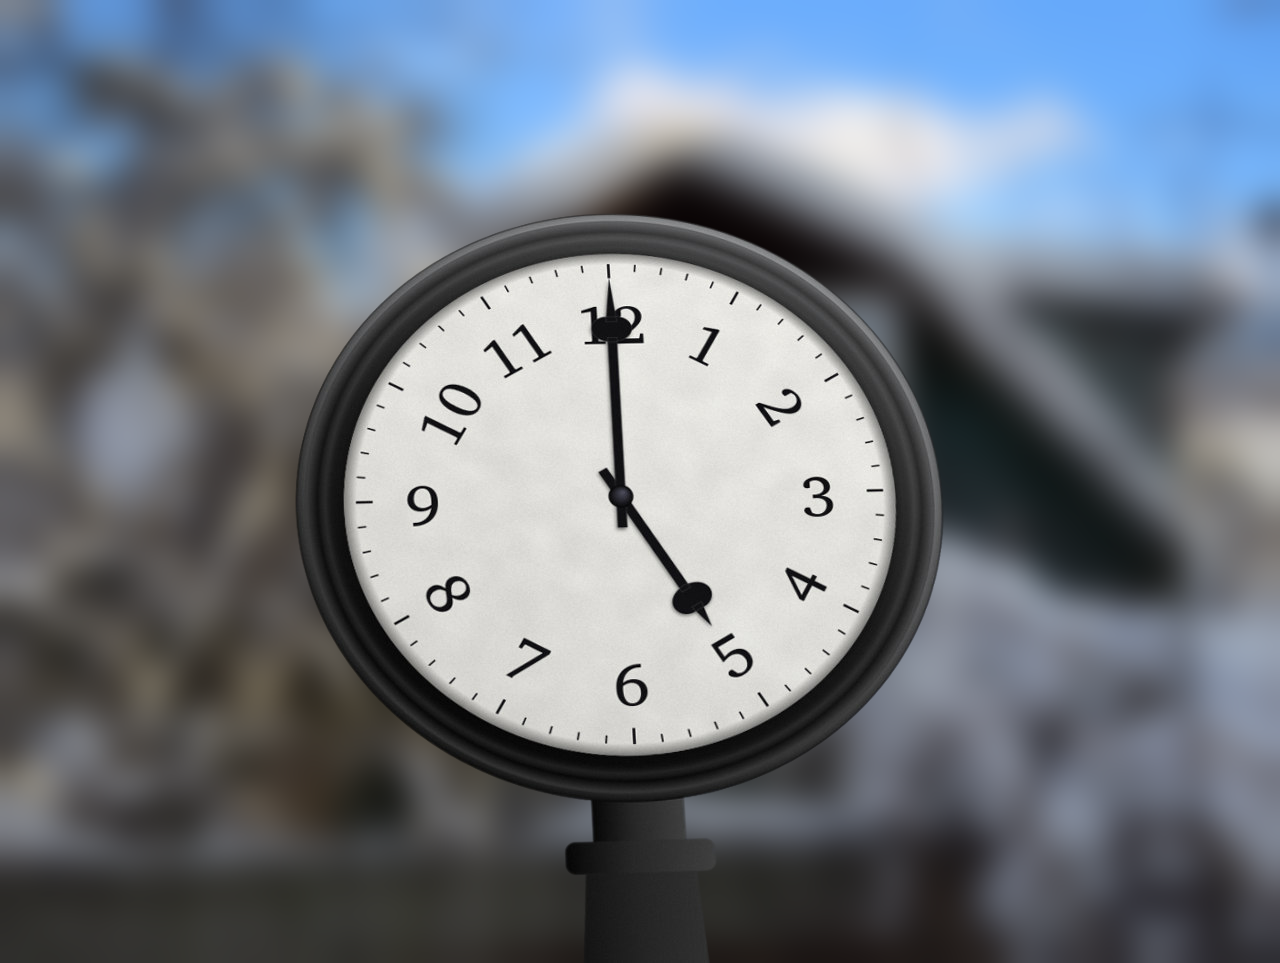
5:00
